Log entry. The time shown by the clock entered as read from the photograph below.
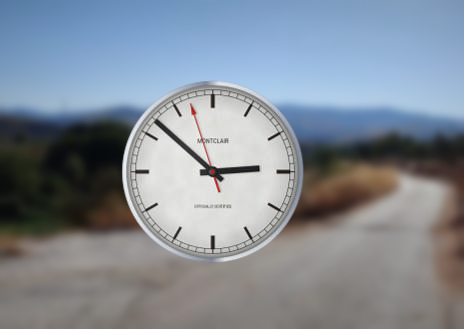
2:51:57
